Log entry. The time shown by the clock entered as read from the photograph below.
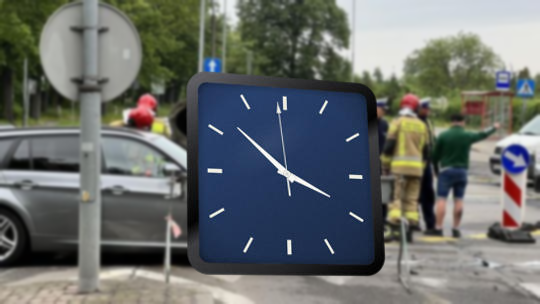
3:51:59
